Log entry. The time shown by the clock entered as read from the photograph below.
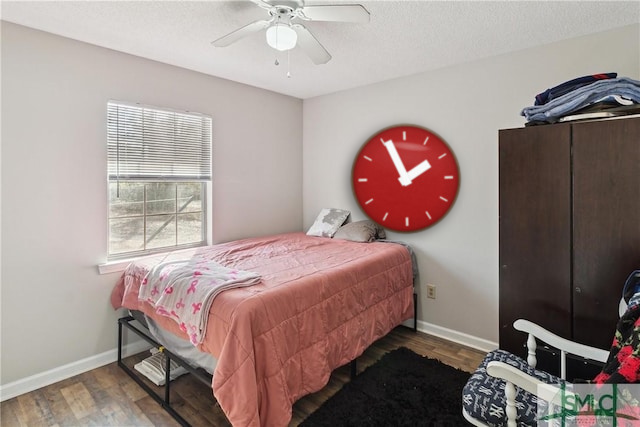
1:56
